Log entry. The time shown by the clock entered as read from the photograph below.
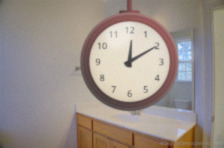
12:10
